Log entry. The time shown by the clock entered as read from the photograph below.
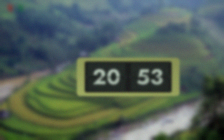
20:53
